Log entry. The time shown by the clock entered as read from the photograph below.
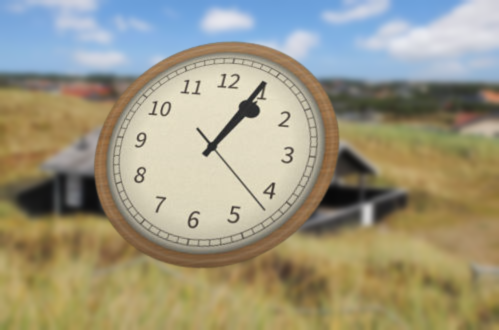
1:04:22
